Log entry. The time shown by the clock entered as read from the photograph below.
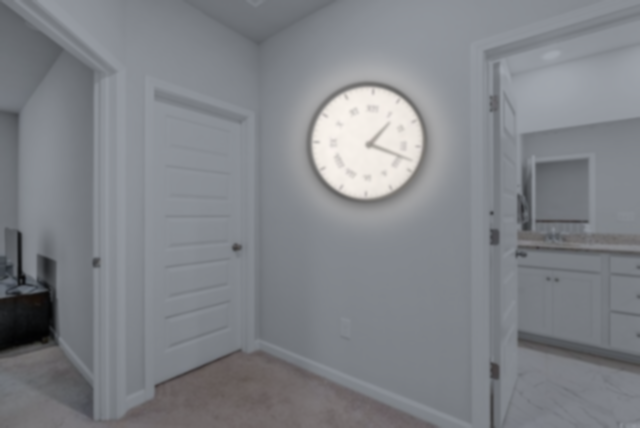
1:18
